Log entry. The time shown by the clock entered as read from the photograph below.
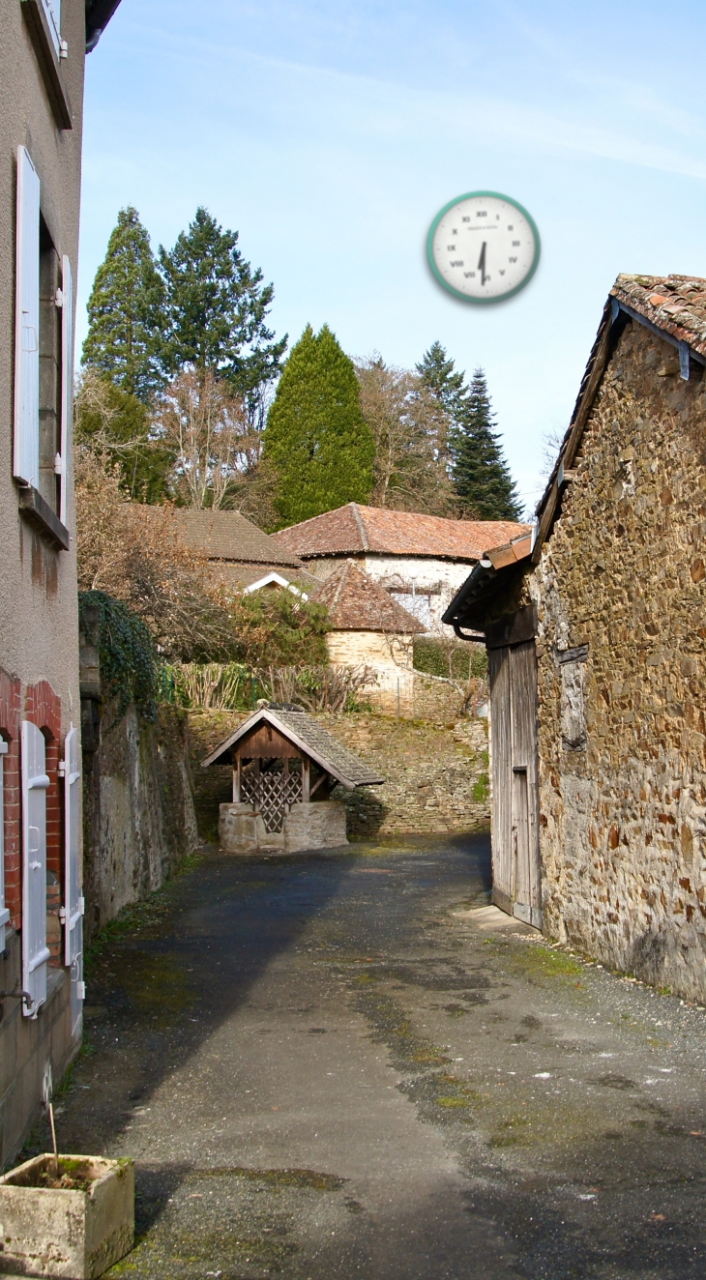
6:31
